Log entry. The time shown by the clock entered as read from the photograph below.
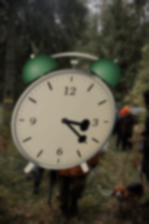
3:22
